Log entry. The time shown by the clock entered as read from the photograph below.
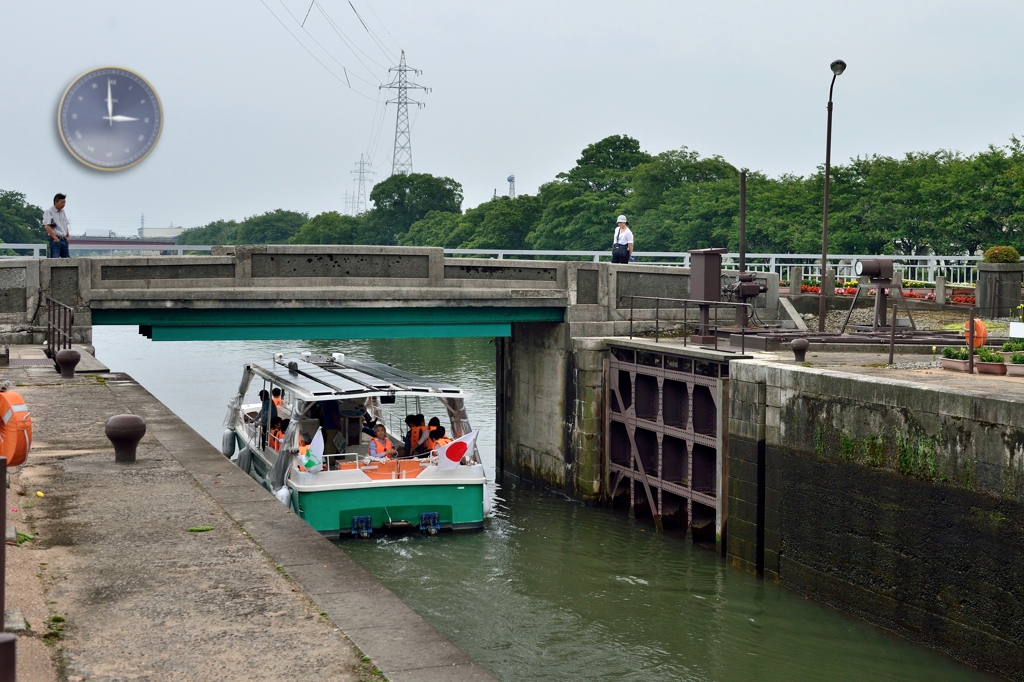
2:59
